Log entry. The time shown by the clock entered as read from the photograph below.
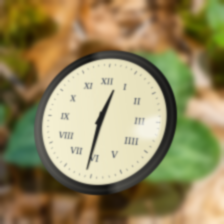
12:31
